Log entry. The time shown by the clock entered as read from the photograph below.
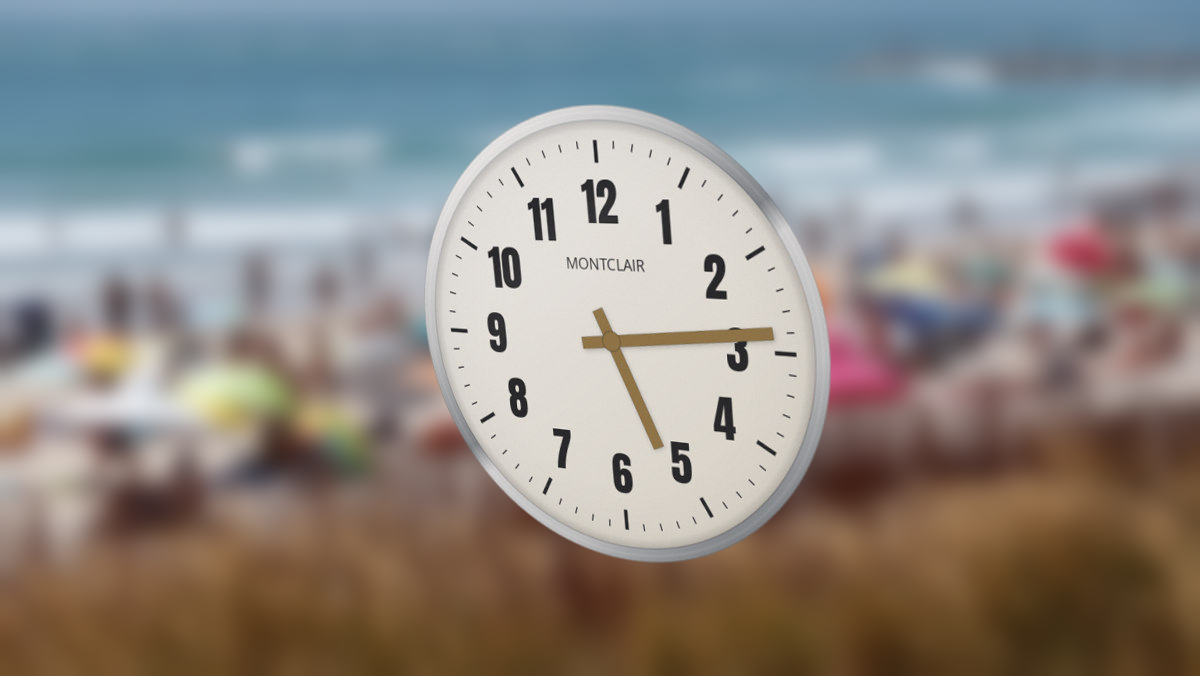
5:14
